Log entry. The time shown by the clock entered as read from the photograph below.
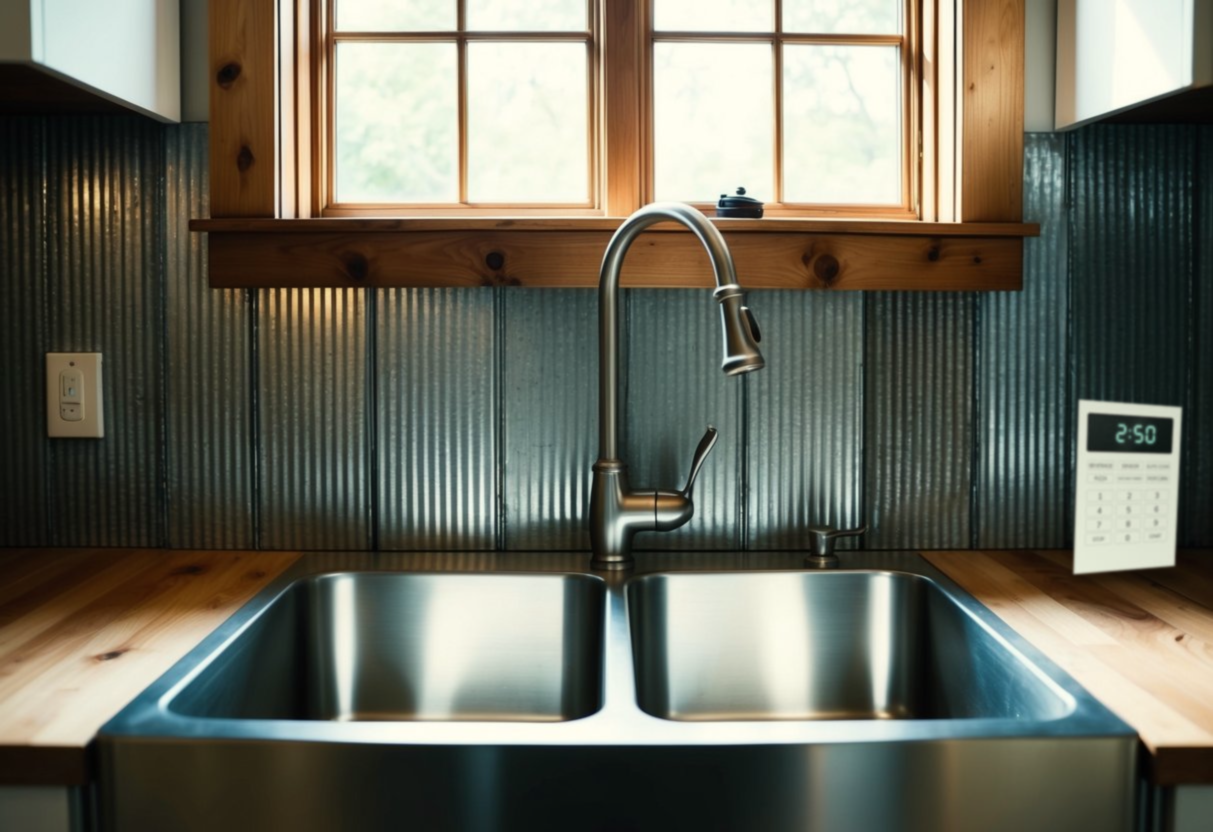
2:50
